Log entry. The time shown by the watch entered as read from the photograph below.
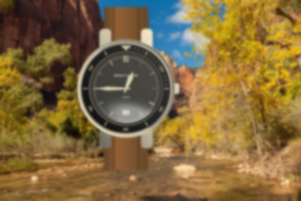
12:45
